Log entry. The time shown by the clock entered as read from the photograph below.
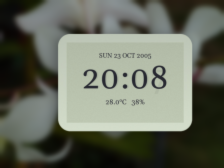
20:08
